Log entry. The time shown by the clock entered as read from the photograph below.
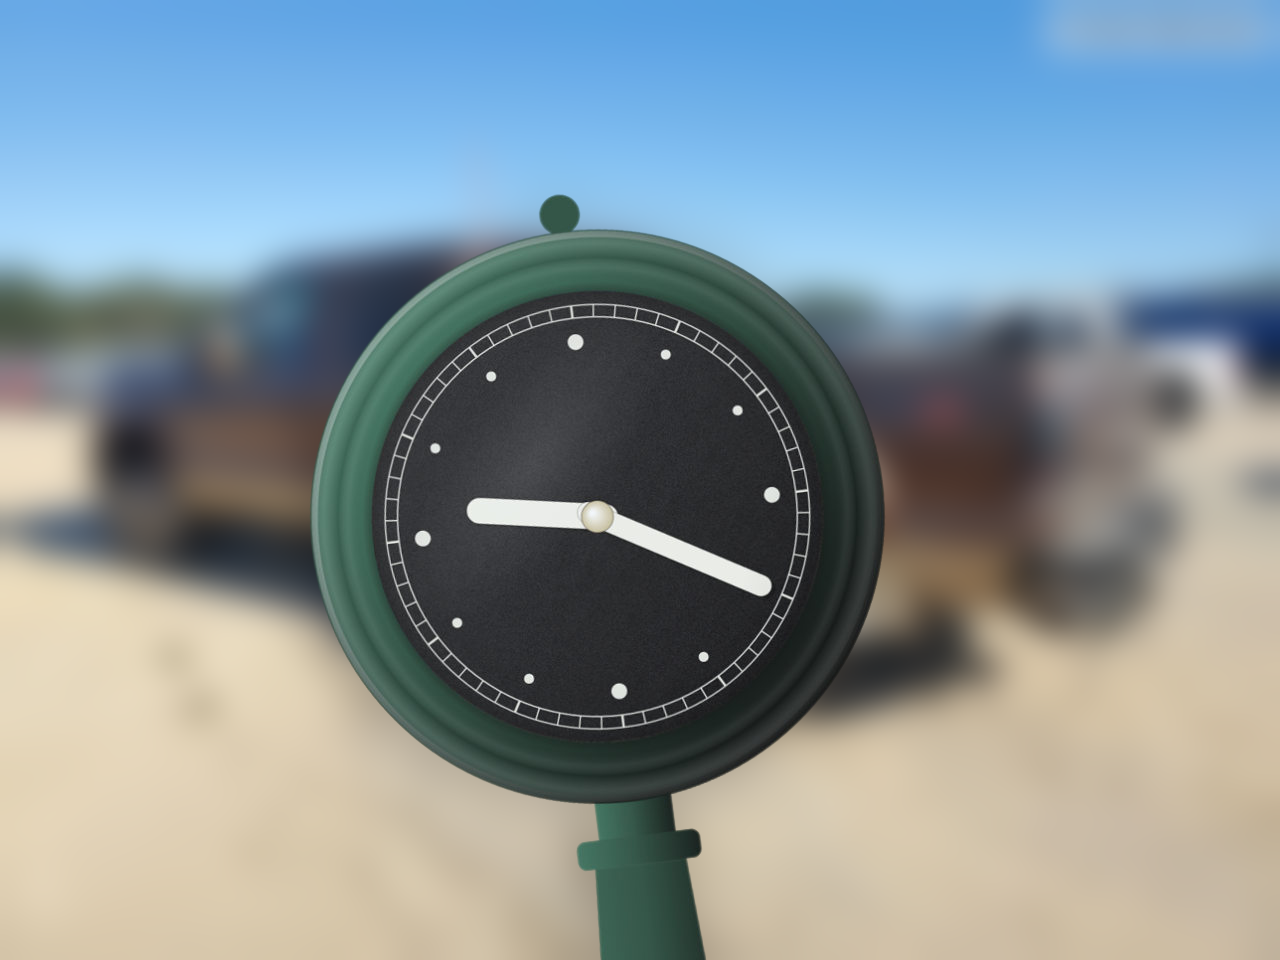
9:20
